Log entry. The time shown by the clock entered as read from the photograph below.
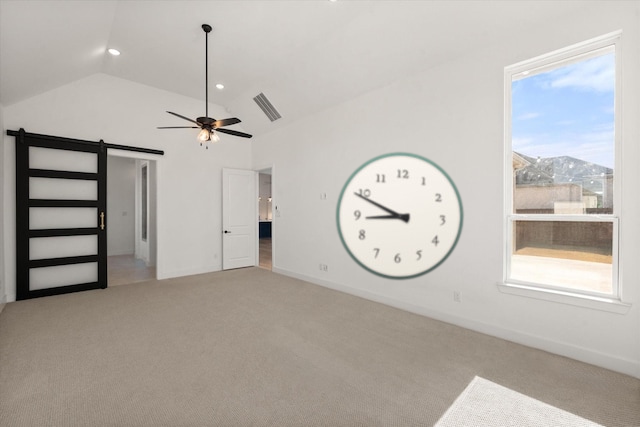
8:49
